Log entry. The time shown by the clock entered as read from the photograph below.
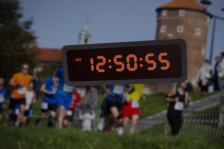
12:50:55
